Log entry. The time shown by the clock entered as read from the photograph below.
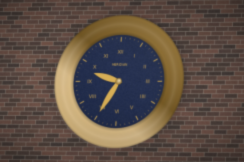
9:35
